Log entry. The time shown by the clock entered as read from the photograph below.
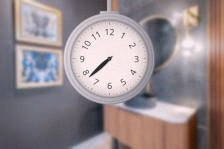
7:38
